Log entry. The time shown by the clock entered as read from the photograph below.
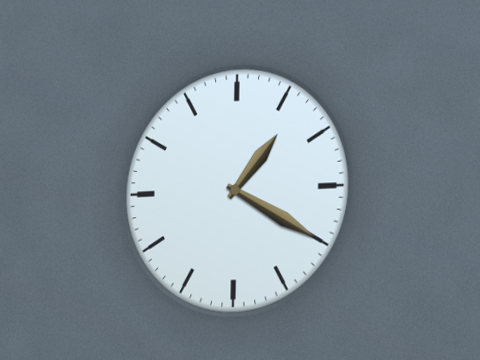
1:20
